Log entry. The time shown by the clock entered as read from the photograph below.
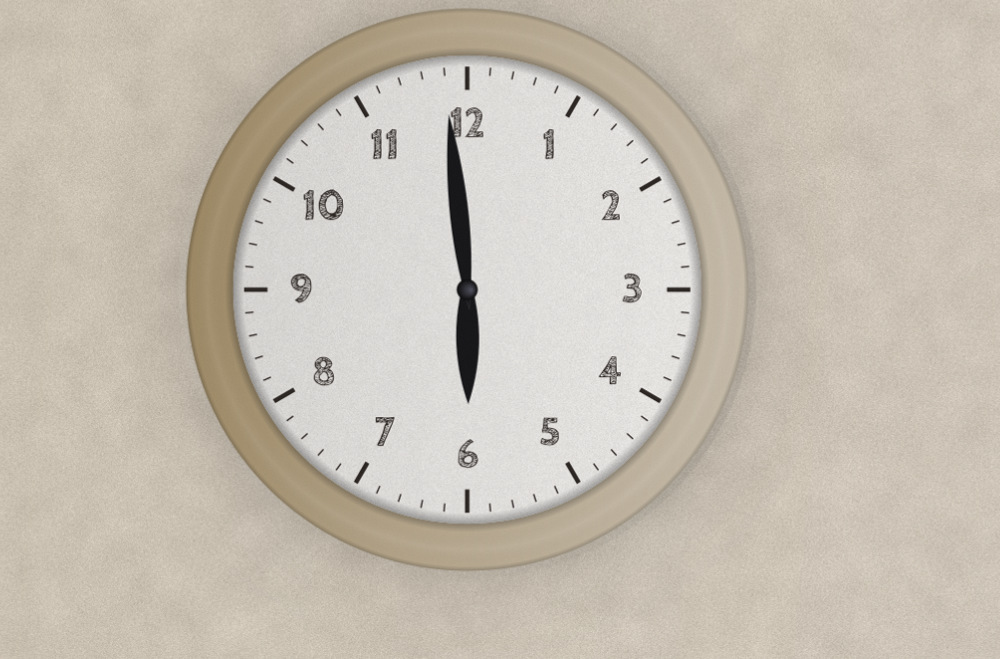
5:59
